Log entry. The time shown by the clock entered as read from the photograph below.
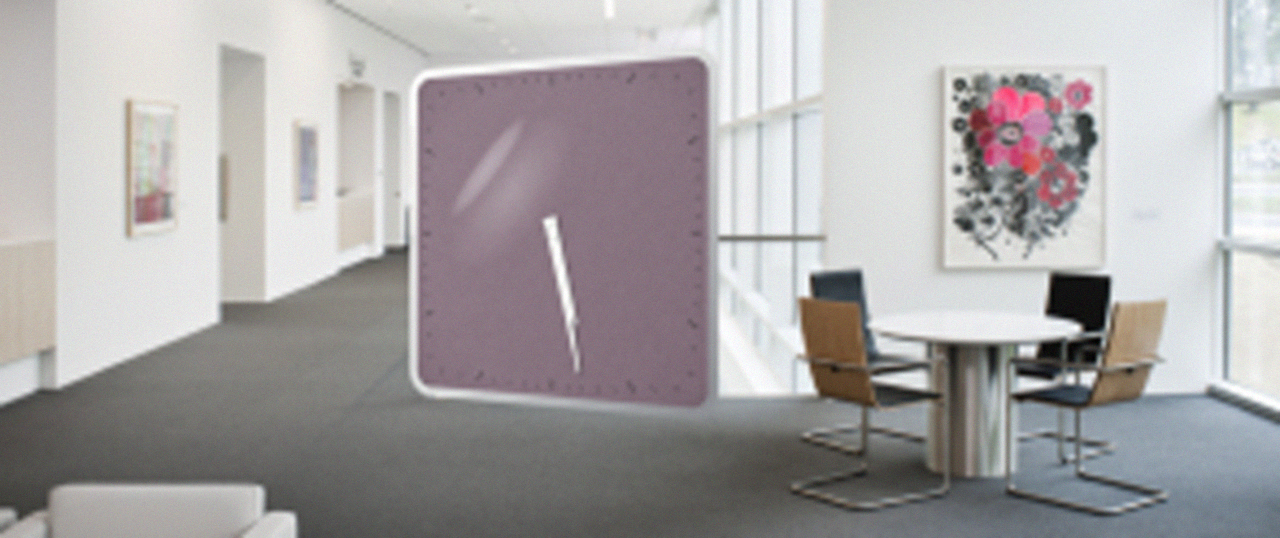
5:28
